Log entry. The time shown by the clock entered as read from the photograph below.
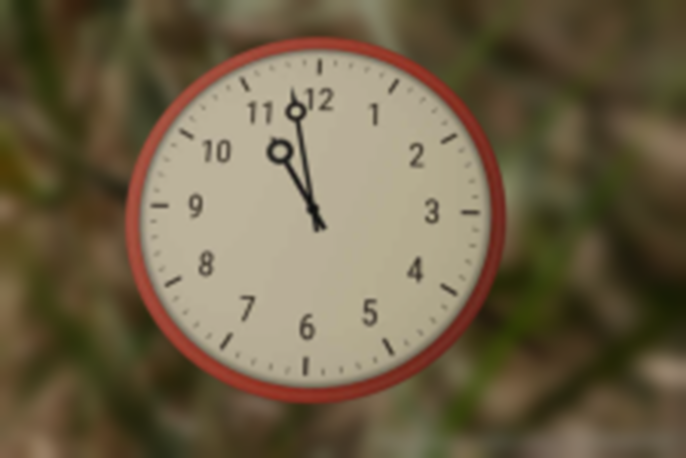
10:58
